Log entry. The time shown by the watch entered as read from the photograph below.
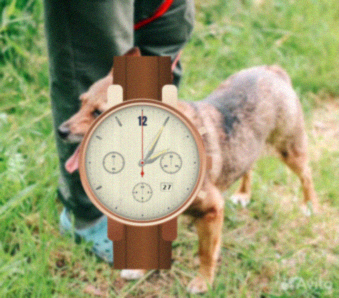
2:05
